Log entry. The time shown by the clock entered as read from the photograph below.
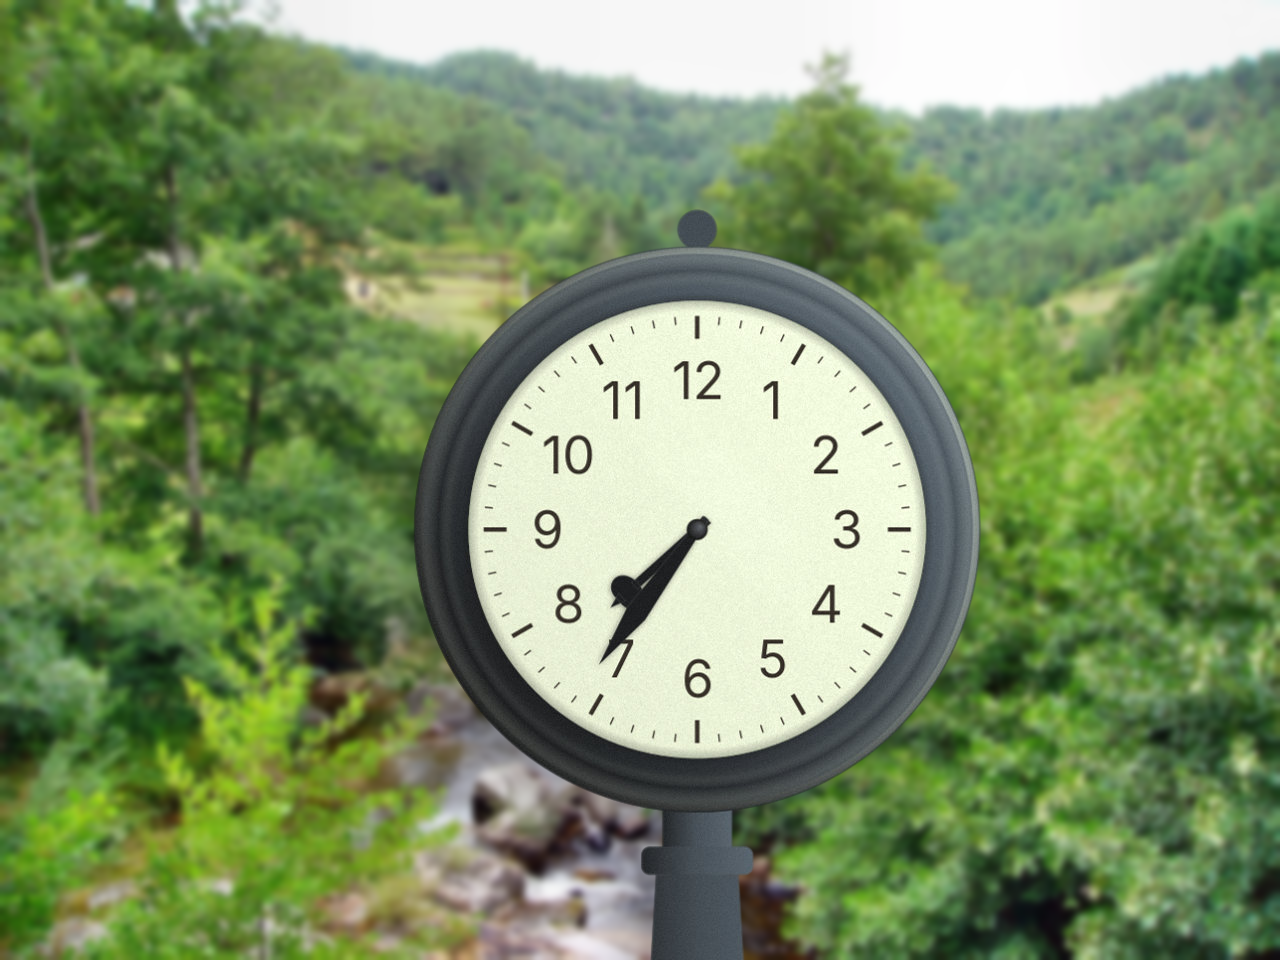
7:36
